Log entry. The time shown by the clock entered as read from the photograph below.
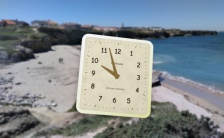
9:57
